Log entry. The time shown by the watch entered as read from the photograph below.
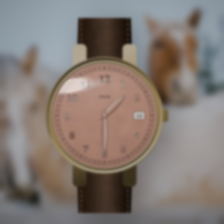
1:30
